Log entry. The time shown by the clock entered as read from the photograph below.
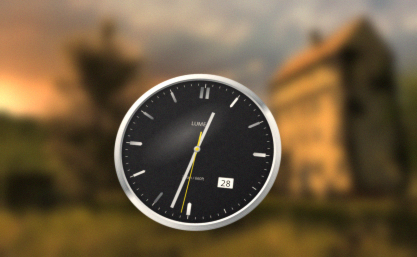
12:32:31
